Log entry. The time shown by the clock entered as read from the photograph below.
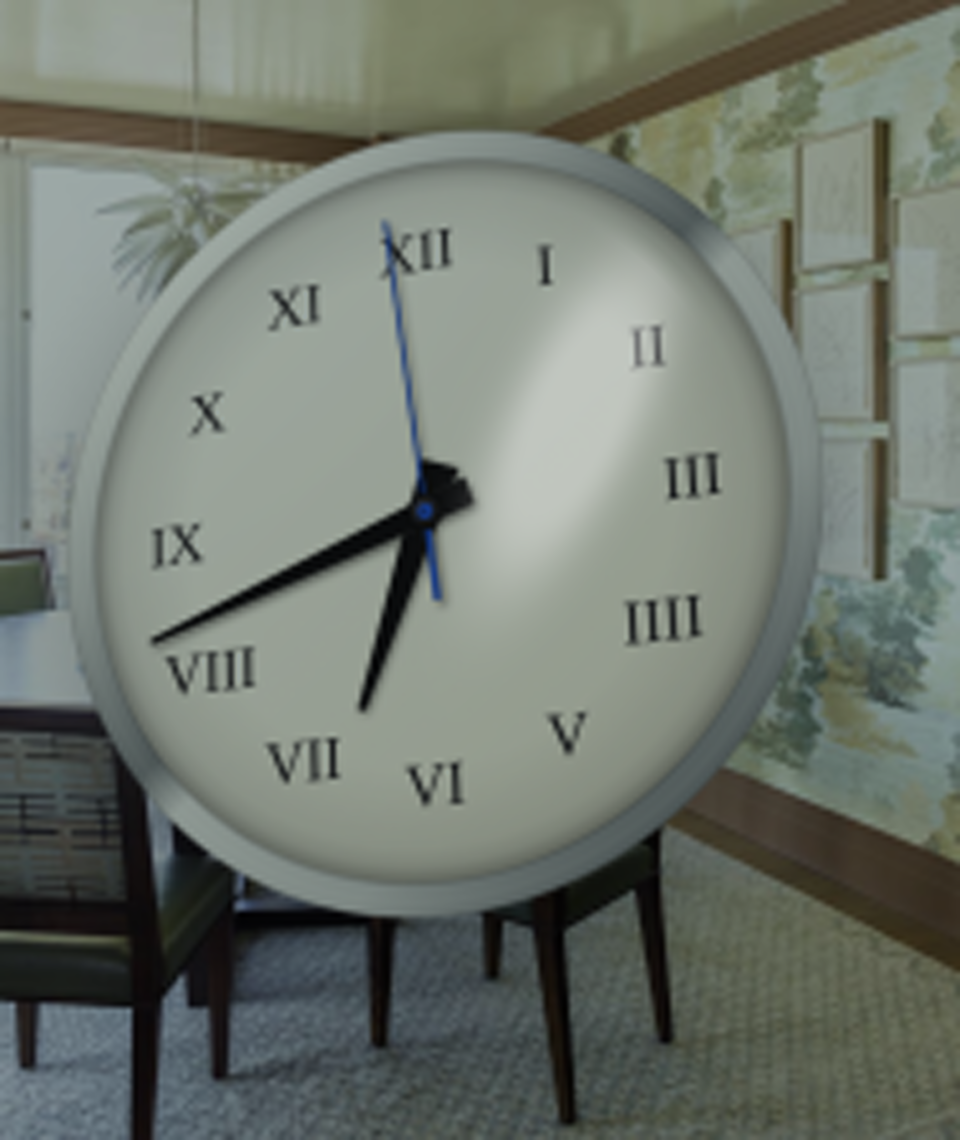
6:41:59
